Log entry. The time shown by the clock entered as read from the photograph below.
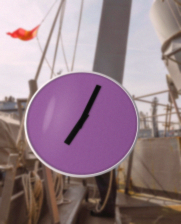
7:04
